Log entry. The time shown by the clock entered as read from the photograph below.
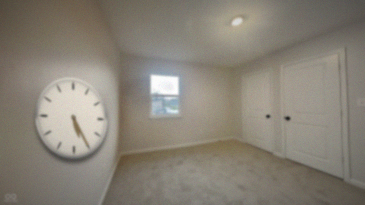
5:25
